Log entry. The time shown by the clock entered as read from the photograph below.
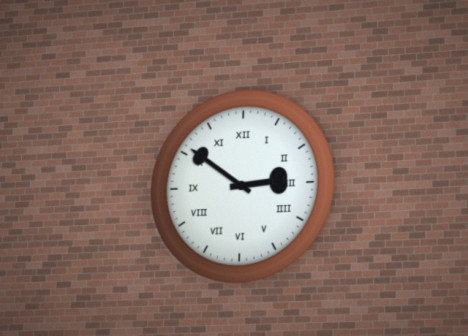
2:51
